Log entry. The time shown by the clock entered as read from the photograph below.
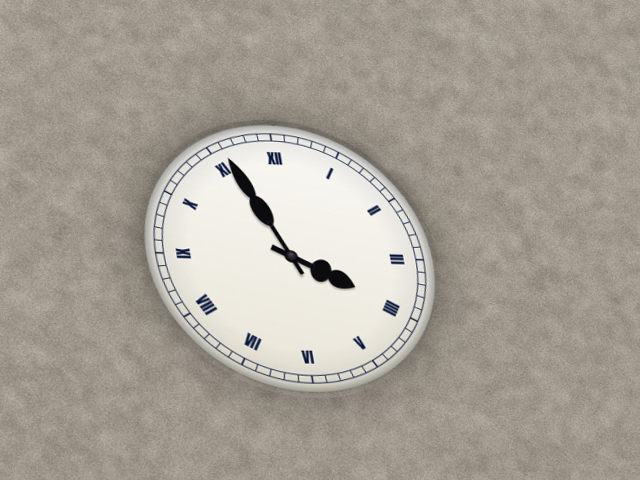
3:56
